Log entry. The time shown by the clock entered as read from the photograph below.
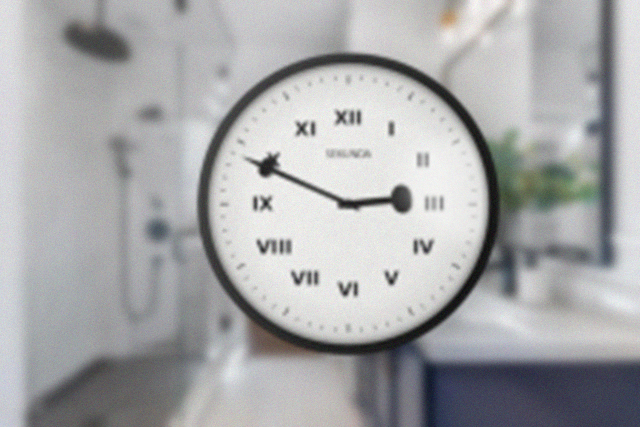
2:49
